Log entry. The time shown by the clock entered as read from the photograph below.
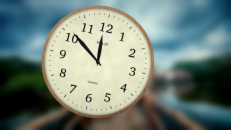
11:51
